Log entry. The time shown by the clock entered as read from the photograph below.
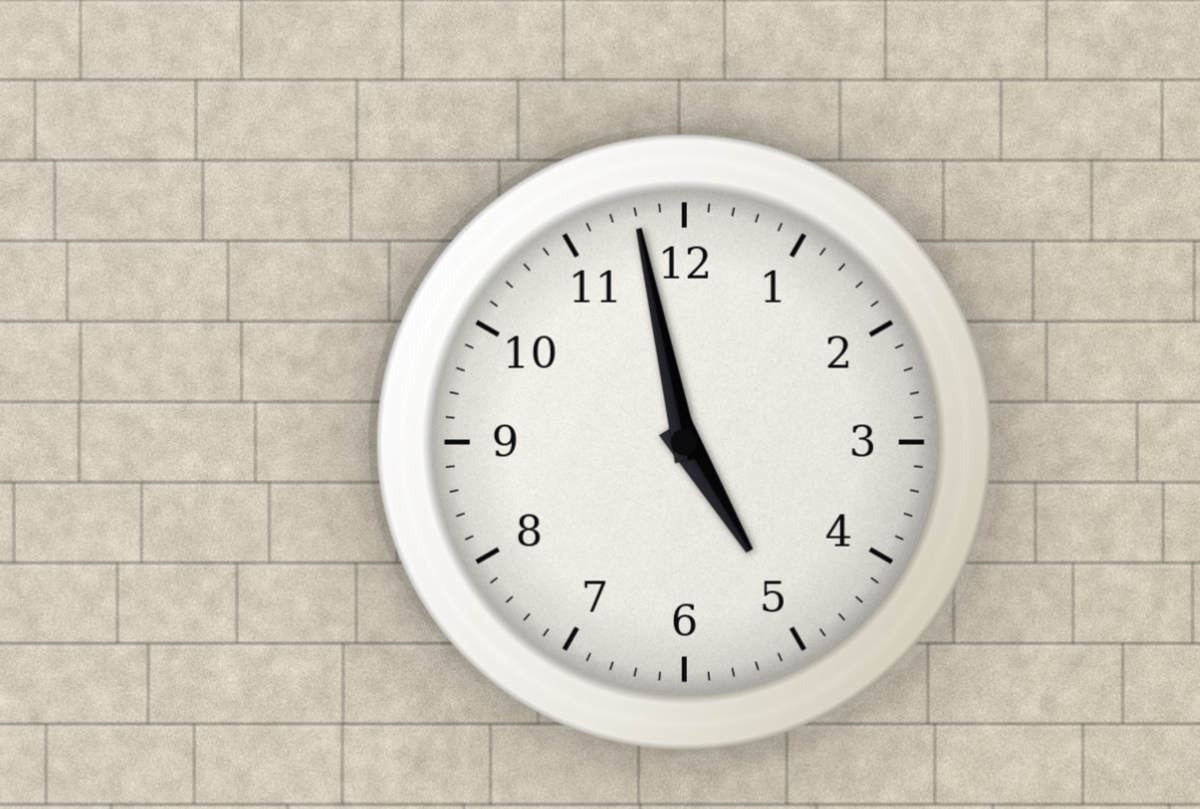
4:58
